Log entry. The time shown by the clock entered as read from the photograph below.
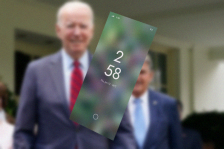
2:58
